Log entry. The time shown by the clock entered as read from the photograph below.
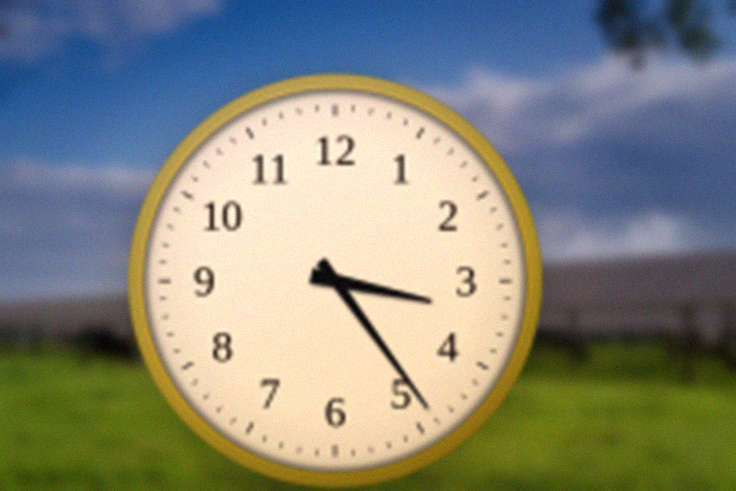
3:24
